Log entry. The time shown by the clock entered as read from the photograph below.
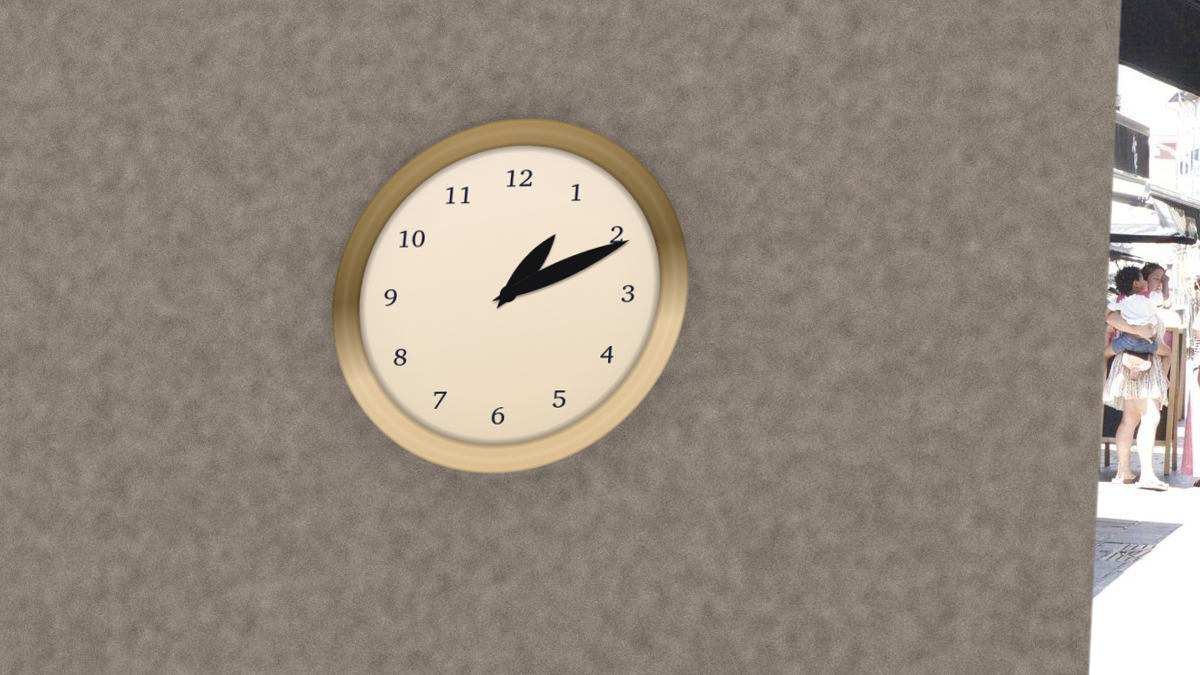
1:11
